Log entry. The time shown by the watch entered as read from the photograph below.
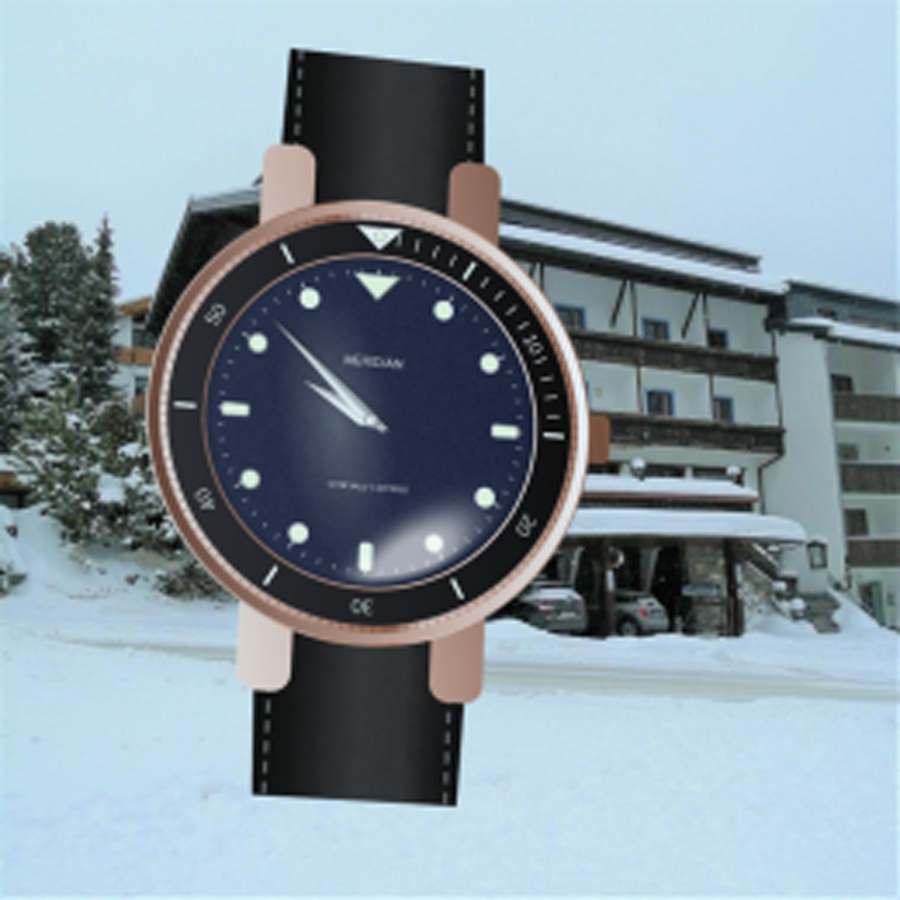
9:52
